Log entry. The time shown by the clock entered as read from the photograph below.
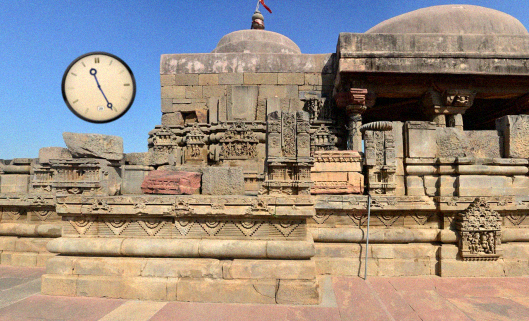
11:26
